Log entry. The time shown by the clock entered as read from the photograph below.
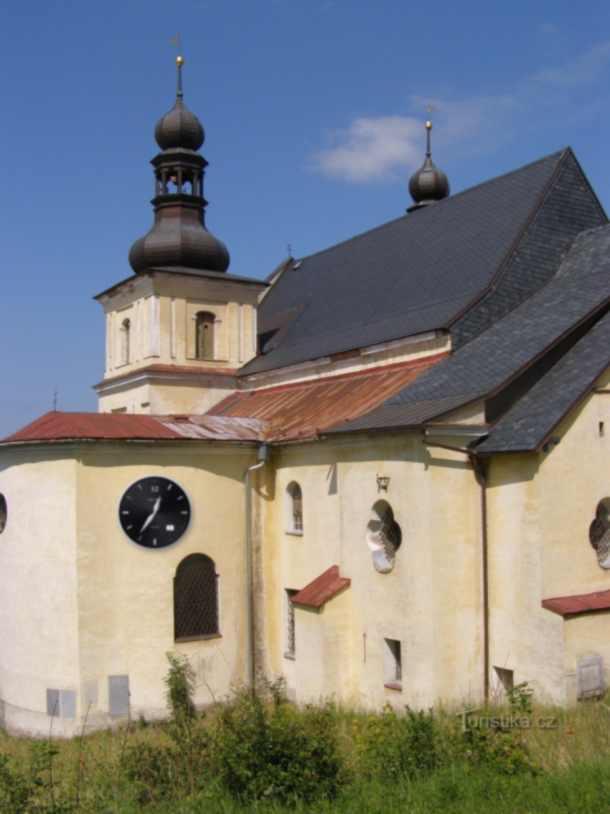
12:36
